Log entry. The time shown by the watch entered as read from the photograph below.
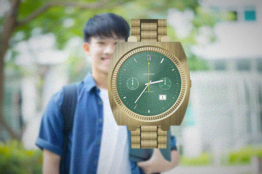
2:36
